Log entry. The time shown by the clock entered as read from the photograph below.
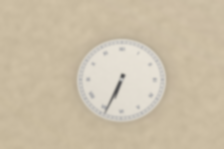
6:34
